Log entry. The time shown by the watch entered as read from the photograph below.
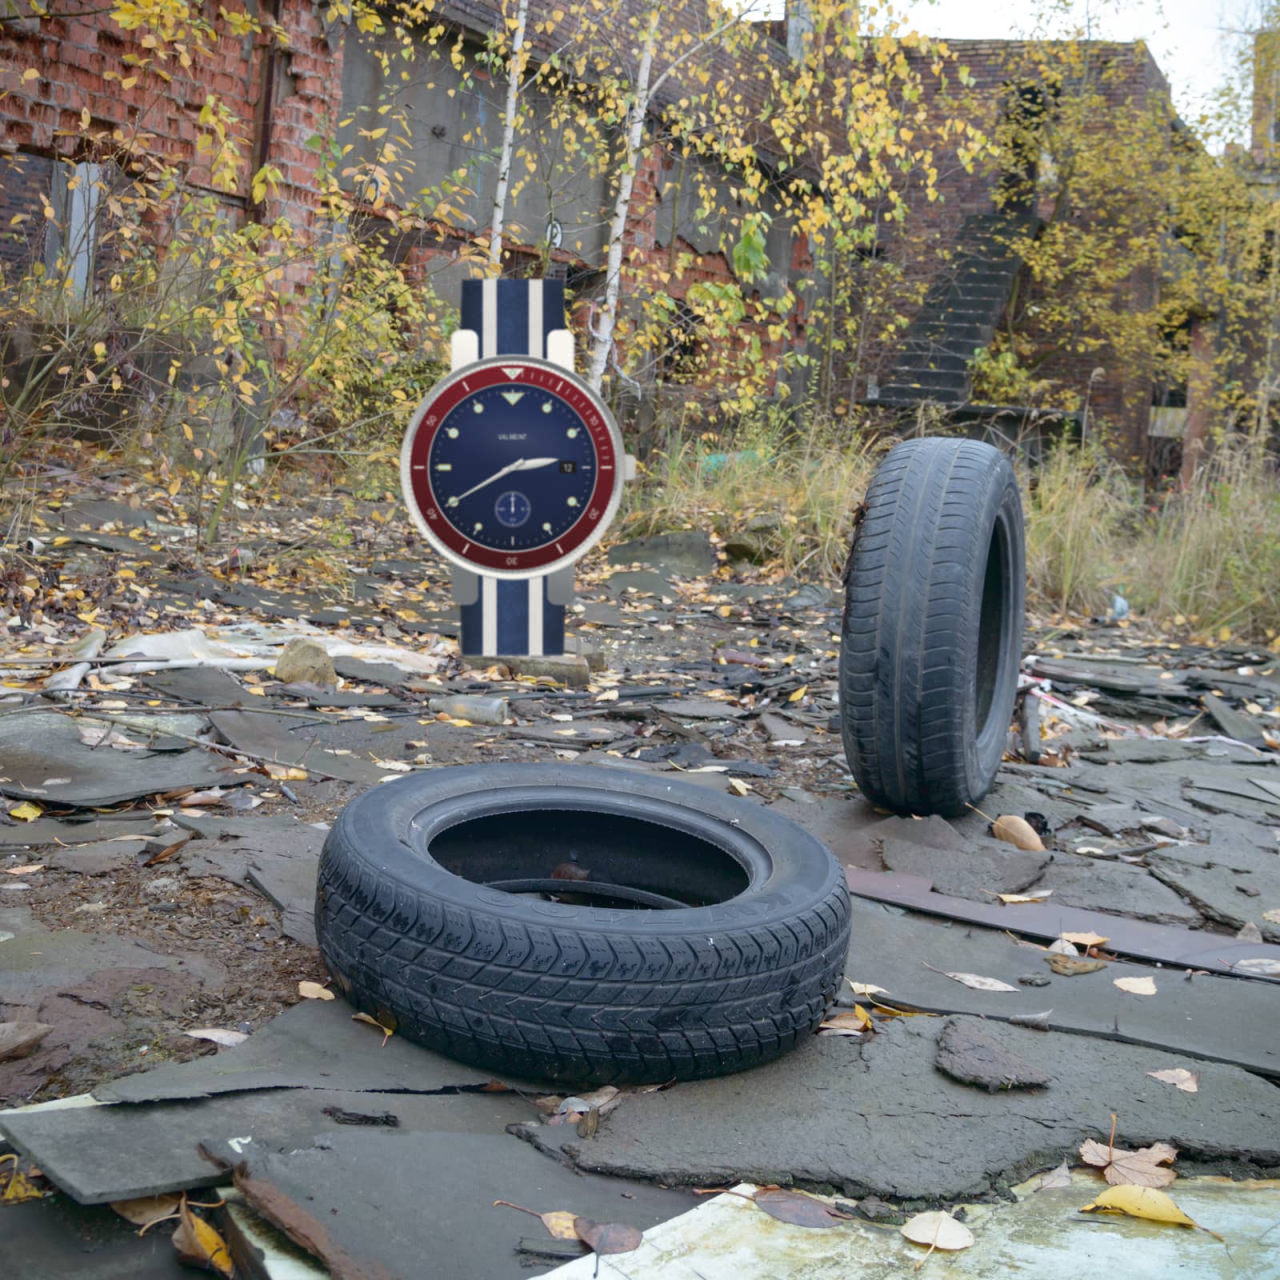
2:40
